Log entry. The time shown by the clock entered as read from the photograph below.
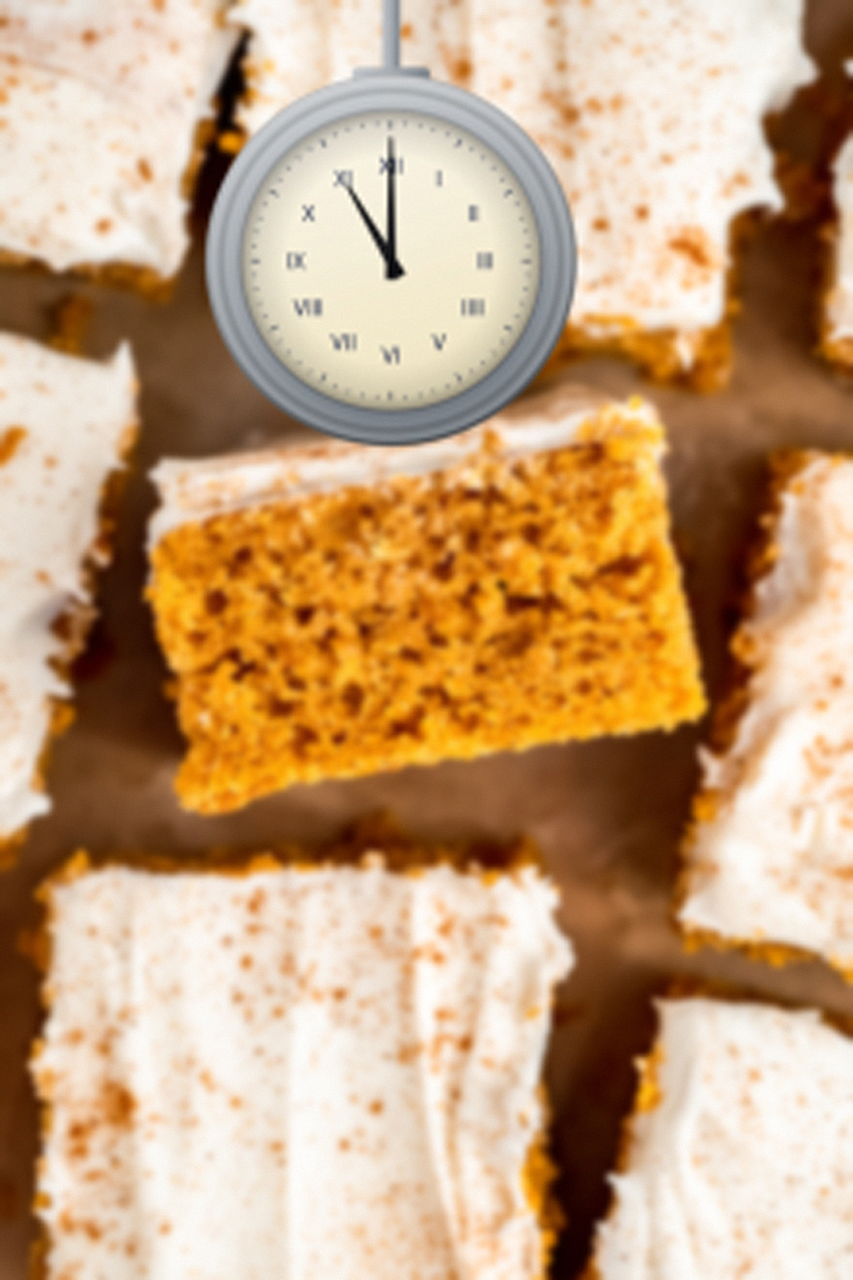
11:00
